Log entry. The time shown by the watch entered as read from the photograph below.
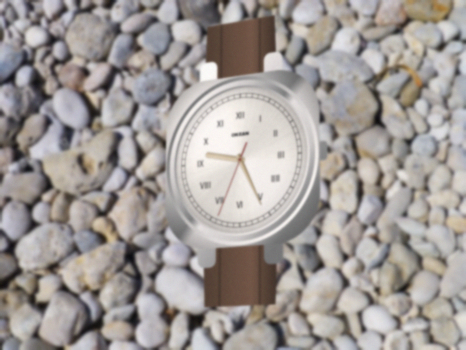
9:25:34
